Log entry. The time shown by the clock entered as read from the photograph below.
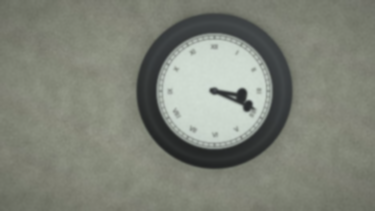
3:19
